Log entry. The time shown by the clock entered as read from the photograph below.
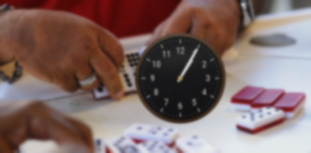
1:05
